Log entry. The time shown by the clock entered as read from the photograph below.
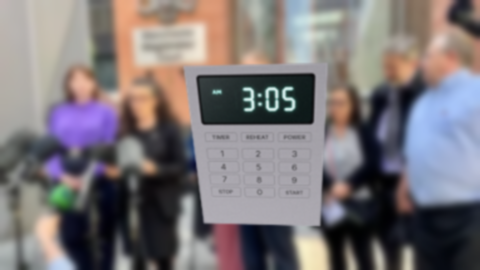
3:05
